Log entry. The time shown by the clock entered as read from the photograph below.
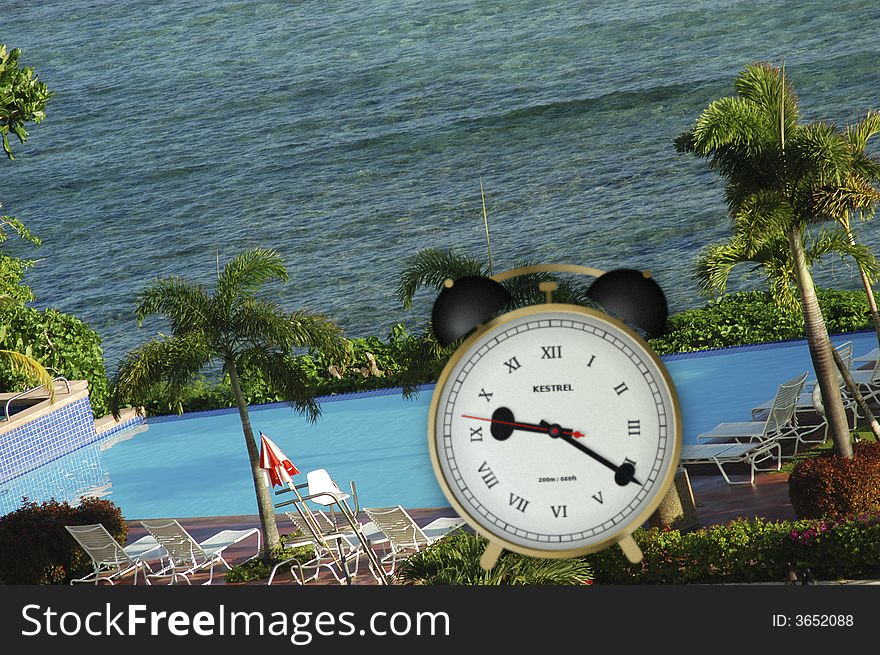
9:20:47
